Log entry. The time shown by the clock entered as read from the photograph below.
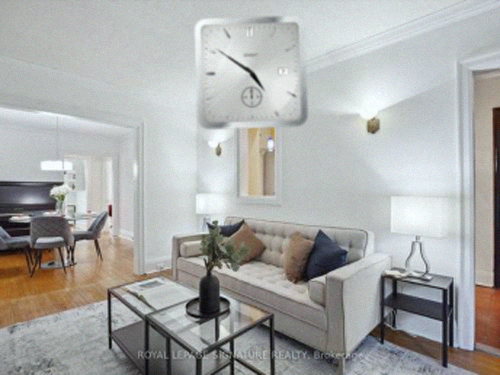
4:51
